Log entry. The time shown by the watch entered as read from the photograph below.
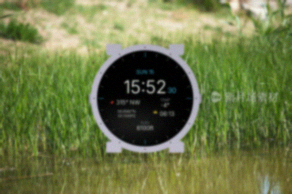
15:52
